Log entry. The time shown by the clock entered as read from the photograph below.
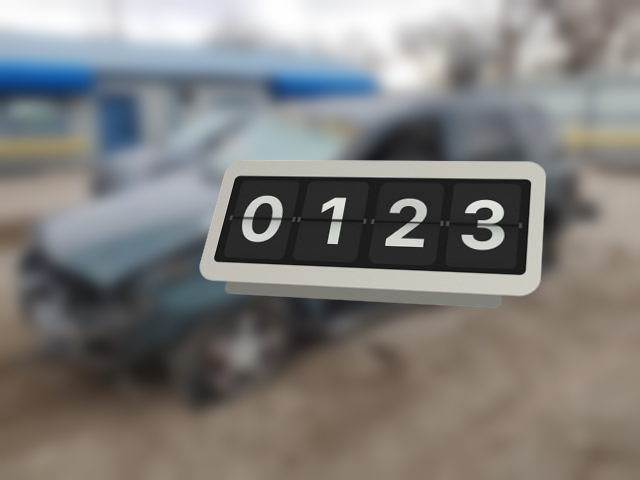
1:23
